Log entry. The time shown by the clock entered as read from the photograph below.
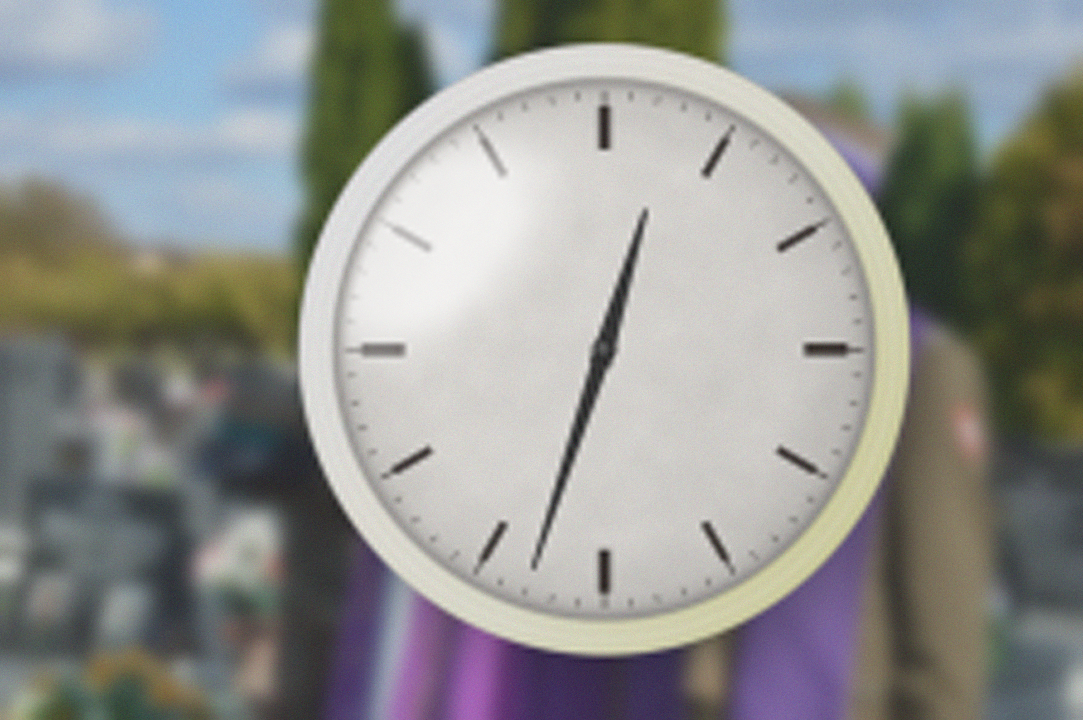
12:33
